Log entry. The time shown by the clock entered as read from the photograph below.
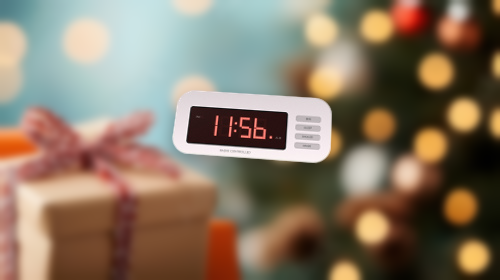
11:56
